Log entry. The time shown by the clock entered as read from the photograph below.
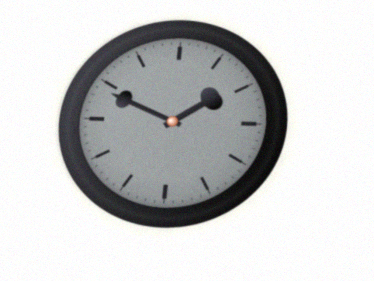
1:49
